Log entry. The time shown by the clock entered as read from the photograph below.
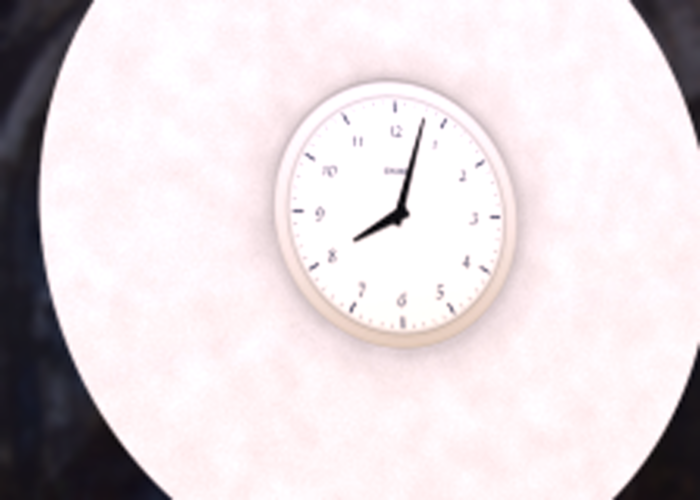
8:03
